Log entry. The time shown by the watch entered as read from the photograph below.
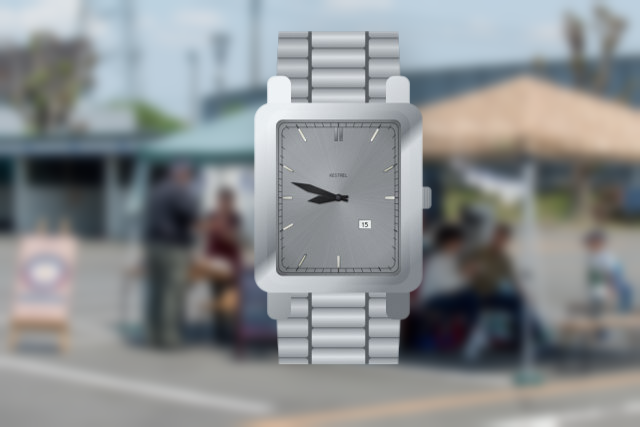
8:48
